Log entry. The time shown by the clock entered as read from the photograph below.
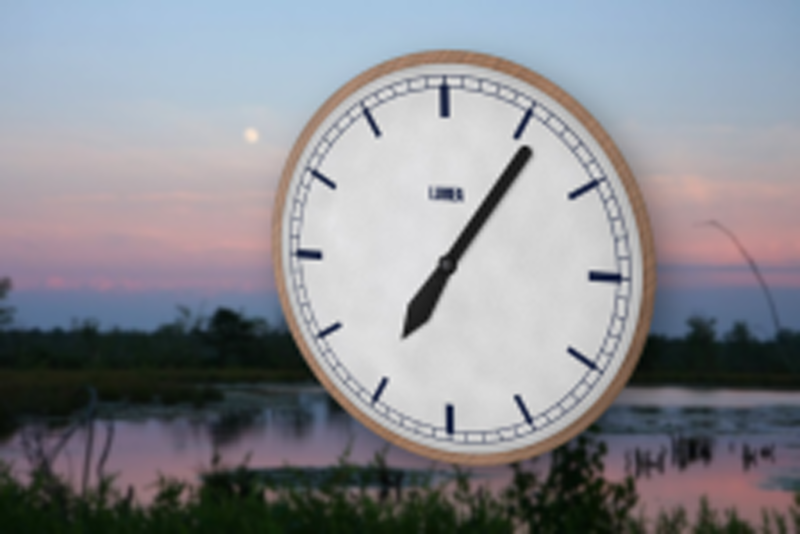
7:06
